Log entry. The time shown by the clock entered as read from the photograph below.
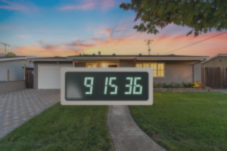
9:15:36
